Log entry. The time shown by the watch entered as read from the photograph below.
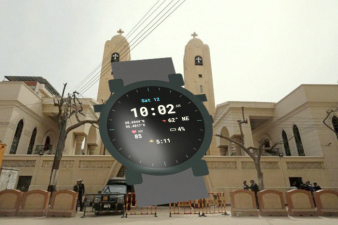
10:02
